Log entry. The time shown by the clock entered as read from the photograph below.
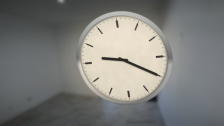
9:20
